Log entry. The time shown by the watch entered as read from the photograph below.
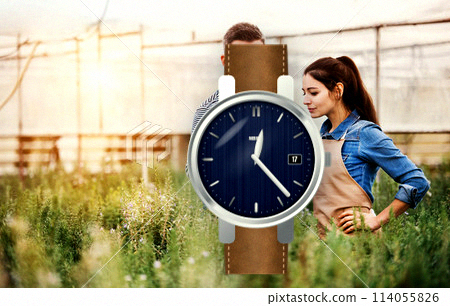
12:23
